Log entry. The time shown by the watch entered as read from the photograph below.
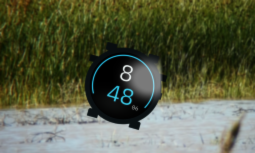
8:48
